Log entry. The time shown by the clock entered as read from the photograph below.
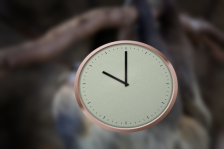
10:00
